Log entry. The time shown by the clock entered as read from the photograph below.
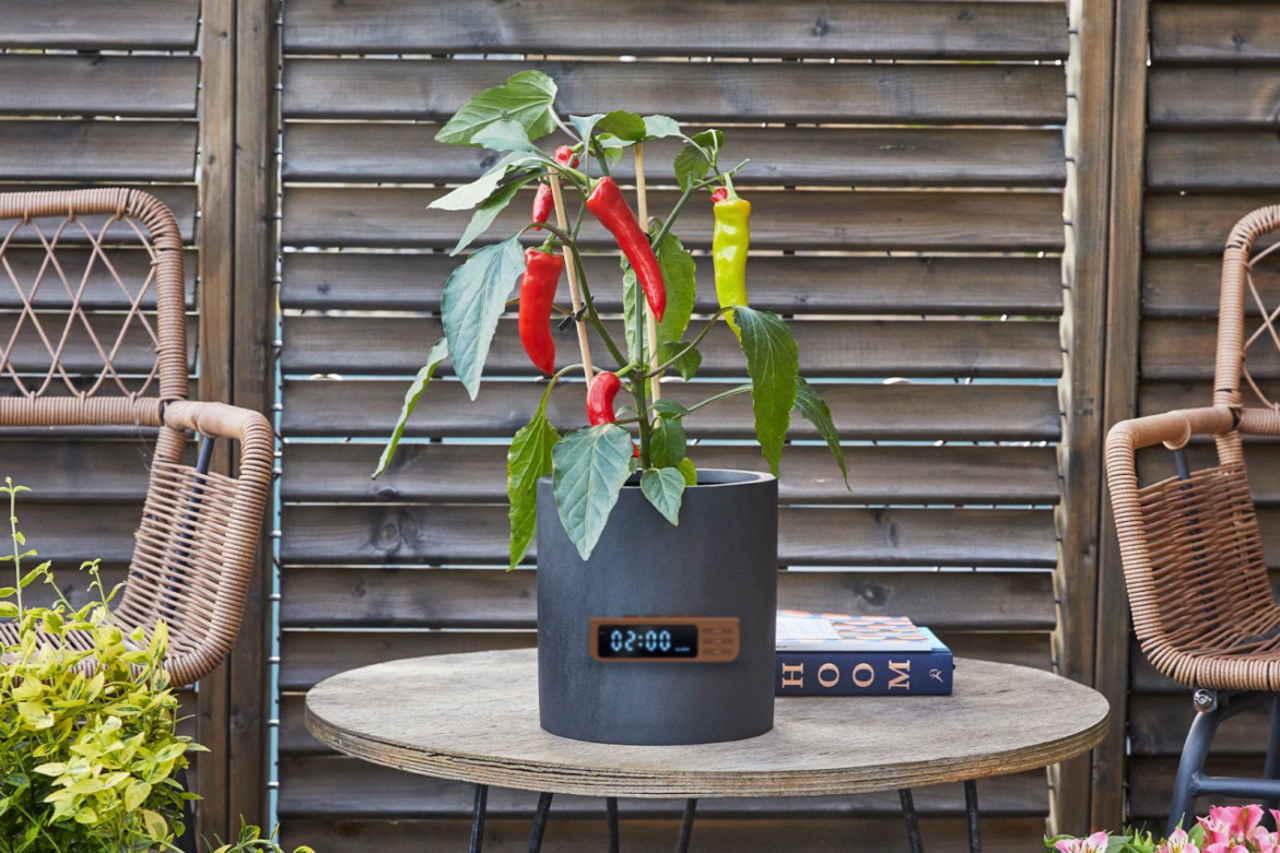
2:00
